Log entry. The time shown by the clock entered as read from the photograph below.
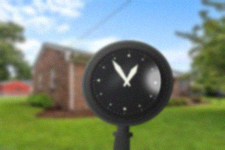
12:54
